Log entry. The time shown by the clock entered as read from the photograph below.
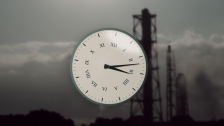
3:12
